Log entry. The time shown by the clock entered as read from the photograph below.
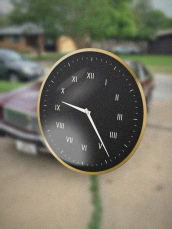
9:24
